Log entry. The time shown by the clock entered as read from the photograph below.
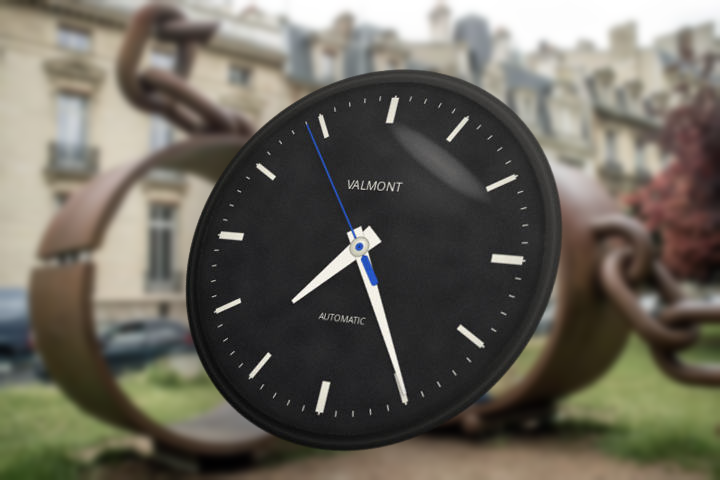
7:24:54
